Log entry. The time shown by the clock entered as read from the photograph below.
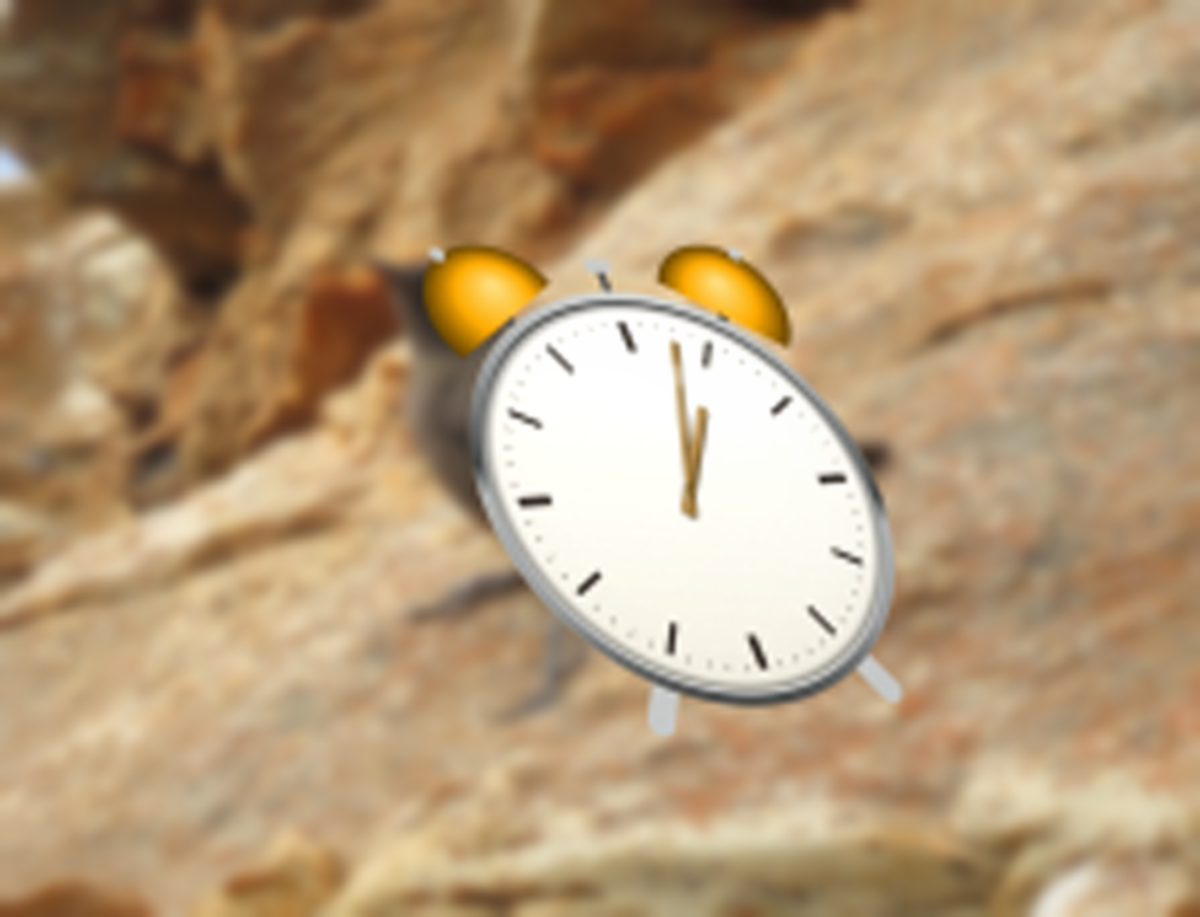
1:03
